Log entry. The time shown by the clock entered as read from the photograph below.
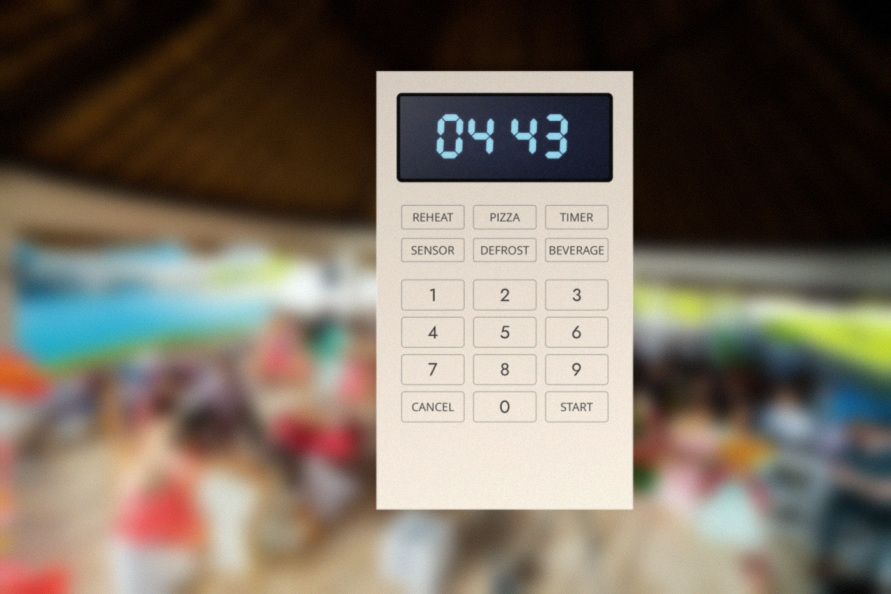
4:43
